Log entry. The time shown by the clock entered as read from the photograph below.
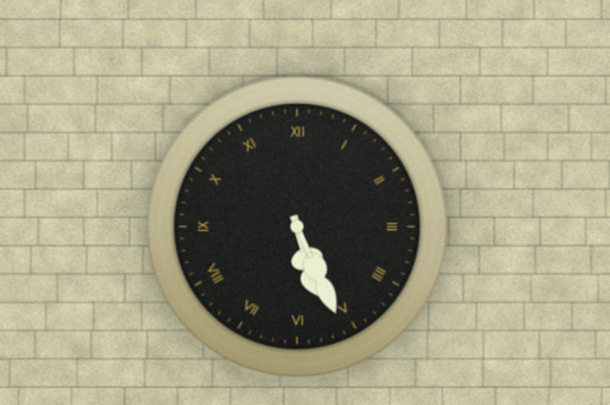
5:26
